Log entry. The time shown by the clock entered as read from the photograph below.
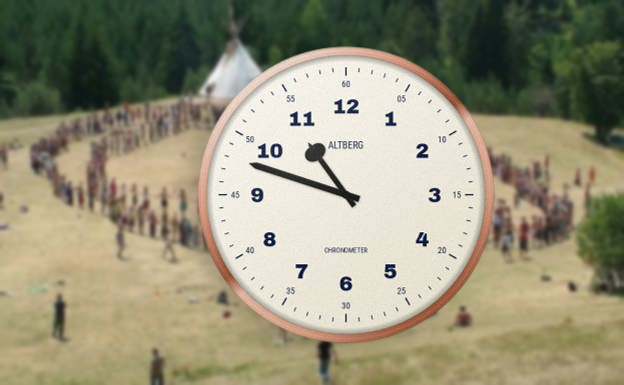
10:48
